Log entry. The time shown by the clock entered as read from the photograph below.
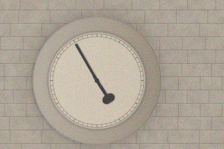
4:55
